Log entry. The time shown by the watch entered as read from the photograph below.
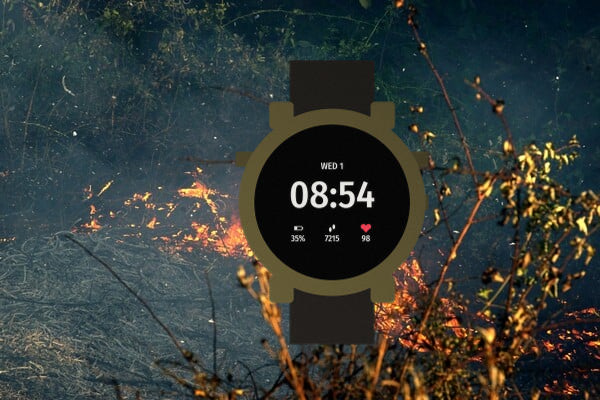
8:54
